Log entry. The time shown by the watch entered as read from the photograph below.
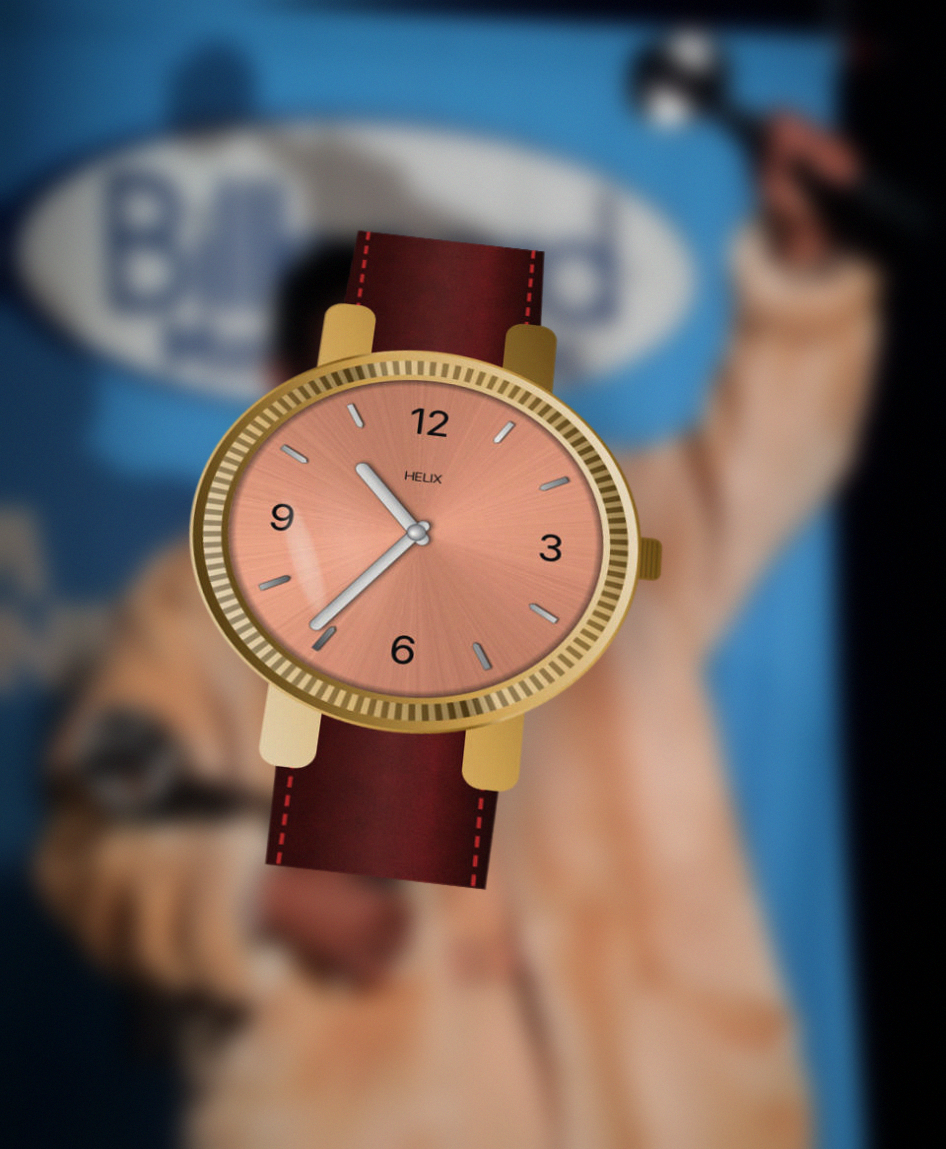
10:36
